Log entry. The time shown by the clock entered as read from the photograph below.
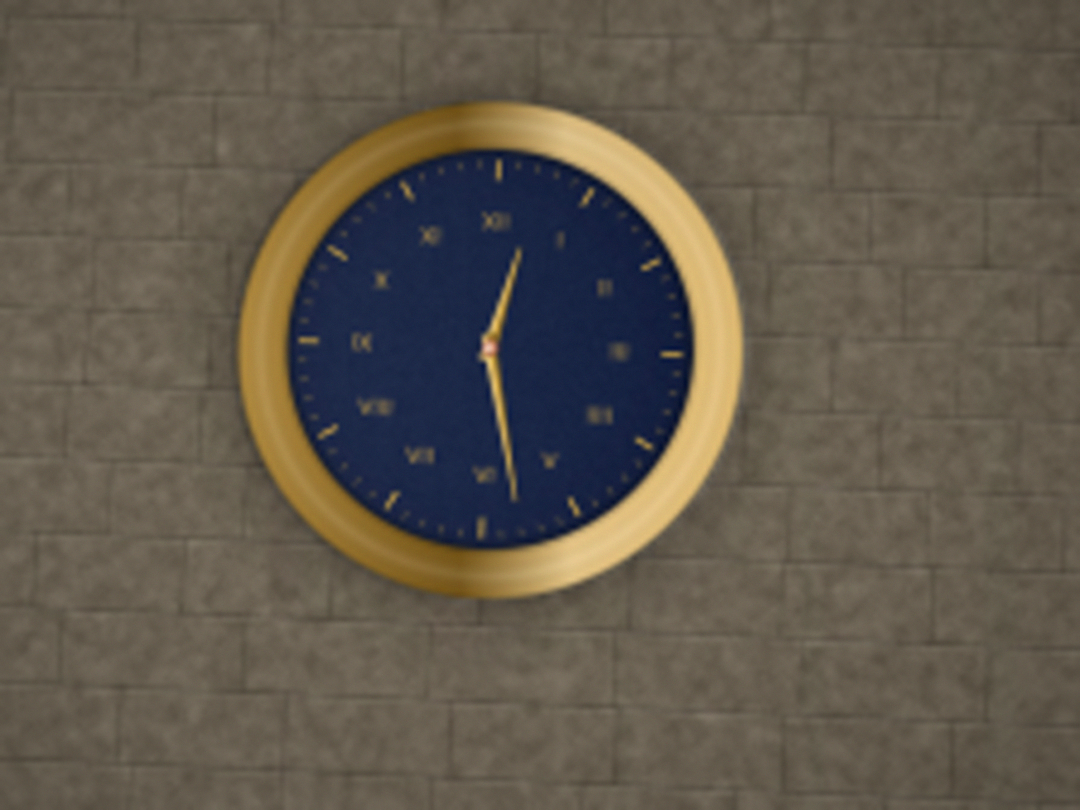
12:28
